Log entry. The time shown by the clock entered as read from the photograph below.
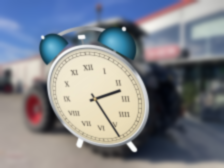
2:26
